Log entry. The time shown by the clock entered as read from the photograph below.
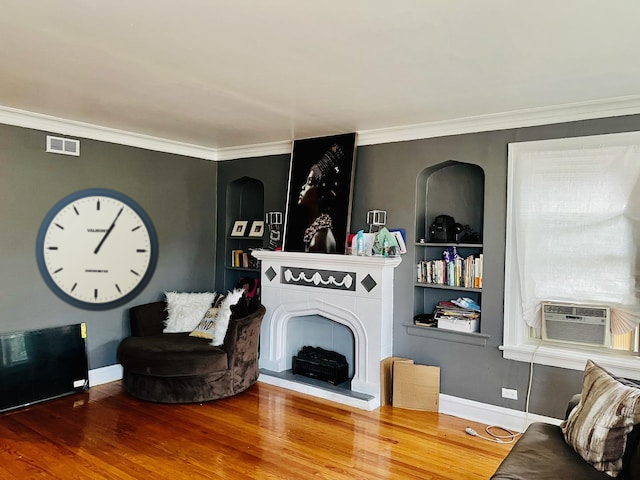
1:05
